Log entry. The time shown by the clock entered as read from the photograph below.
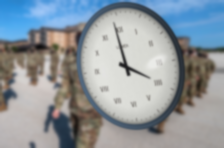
3:59
